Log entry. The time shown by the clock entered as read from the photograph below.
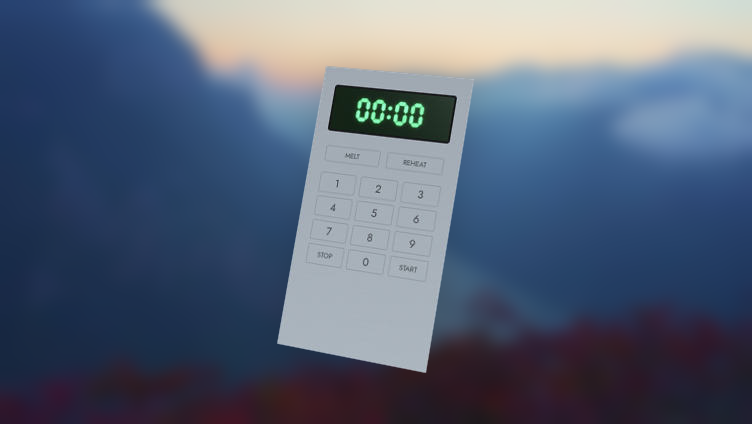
0:00
